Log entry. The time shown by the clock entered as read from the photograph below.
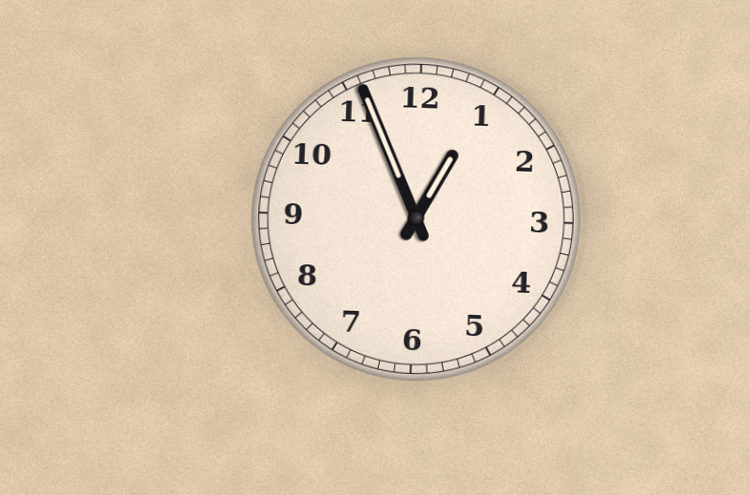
12:56
